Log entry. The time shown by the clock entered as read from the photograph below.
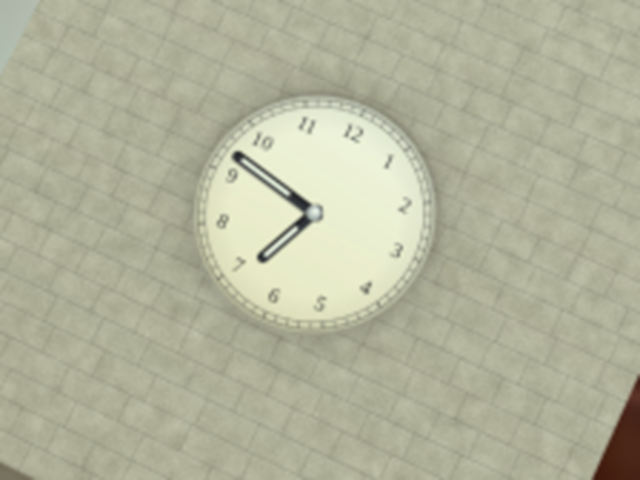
6:47
